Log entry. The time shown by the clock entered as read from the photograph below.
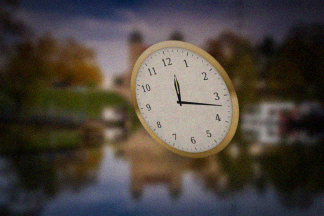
12:17
